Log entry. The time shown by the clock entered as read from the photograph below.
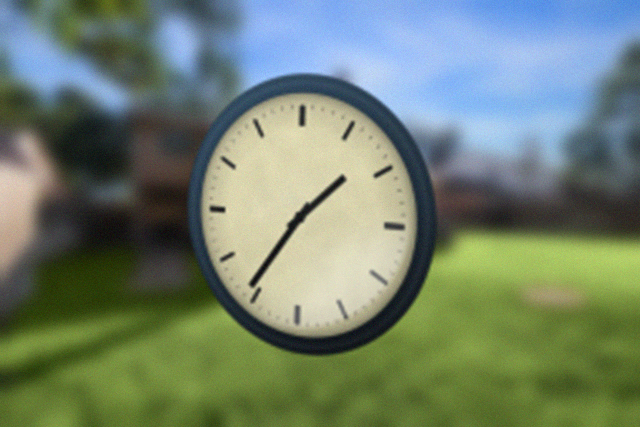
1:36
